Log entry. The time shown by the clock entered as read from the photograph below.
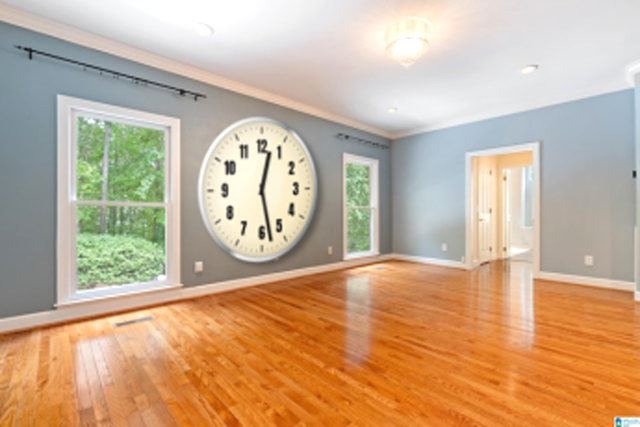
12:28
